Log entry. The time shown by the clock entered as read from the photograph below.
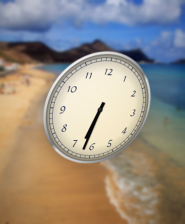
6:32
